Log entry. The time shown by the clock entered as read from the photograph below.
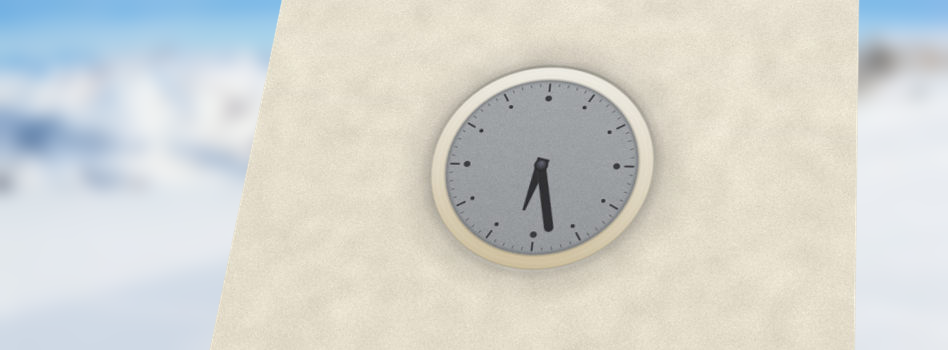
6:28
